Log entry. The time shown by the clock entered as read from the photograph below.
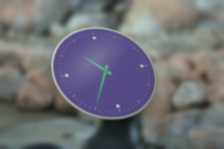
10:35
